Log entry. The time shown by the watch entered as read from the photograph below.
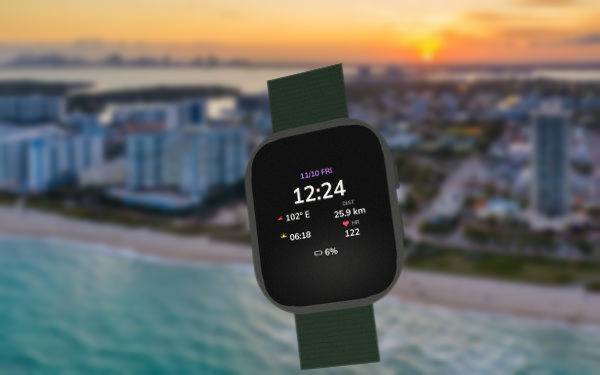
12:24
